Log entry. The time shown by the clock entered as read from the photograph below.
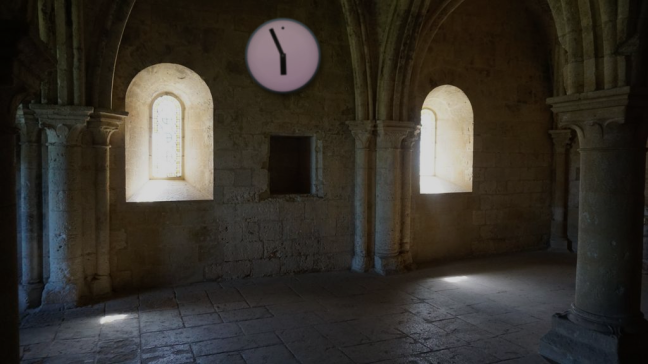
5:56
